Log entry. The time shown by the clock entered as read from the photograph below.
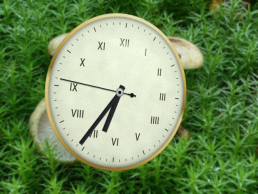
6:35:46
